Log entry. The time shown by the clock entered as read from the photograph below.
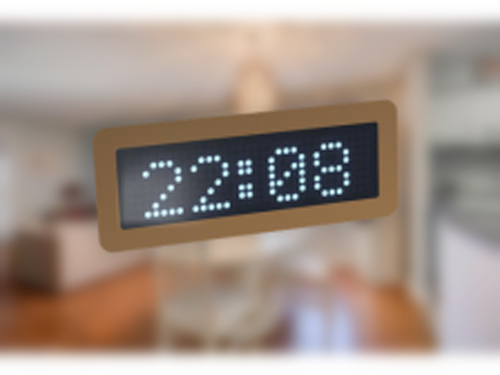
22:08
